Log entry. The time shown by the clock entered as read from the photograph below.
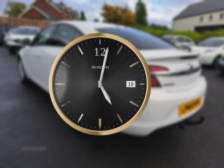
5:02
